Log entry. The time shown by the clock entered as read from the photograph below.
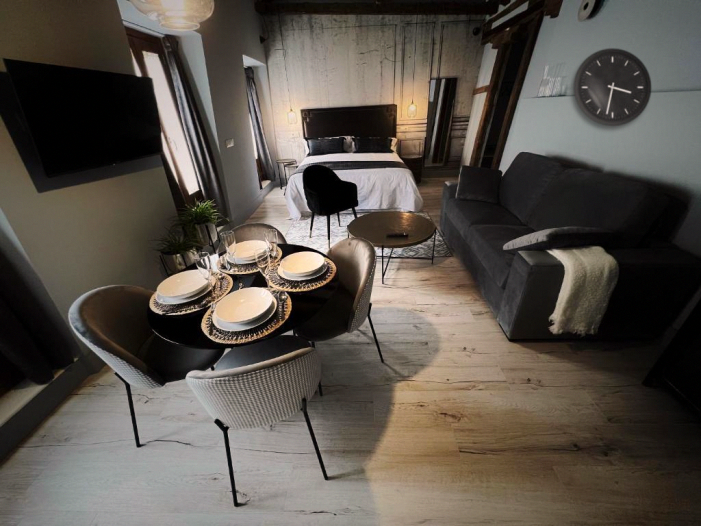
3:32
